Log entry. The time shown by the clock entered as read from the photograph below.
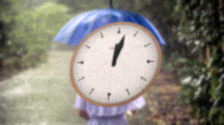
12:02
